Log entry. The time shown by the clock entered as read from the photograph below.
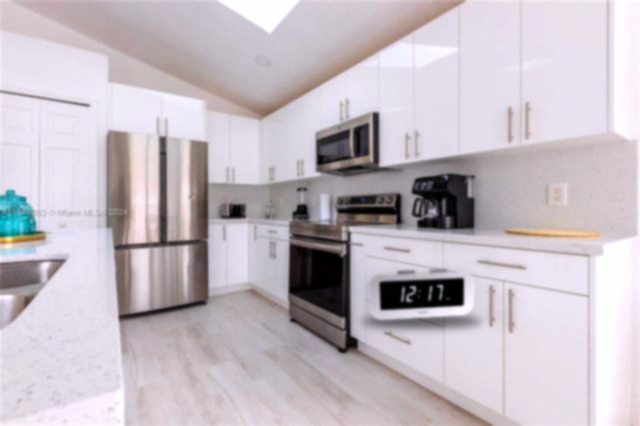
12:17
